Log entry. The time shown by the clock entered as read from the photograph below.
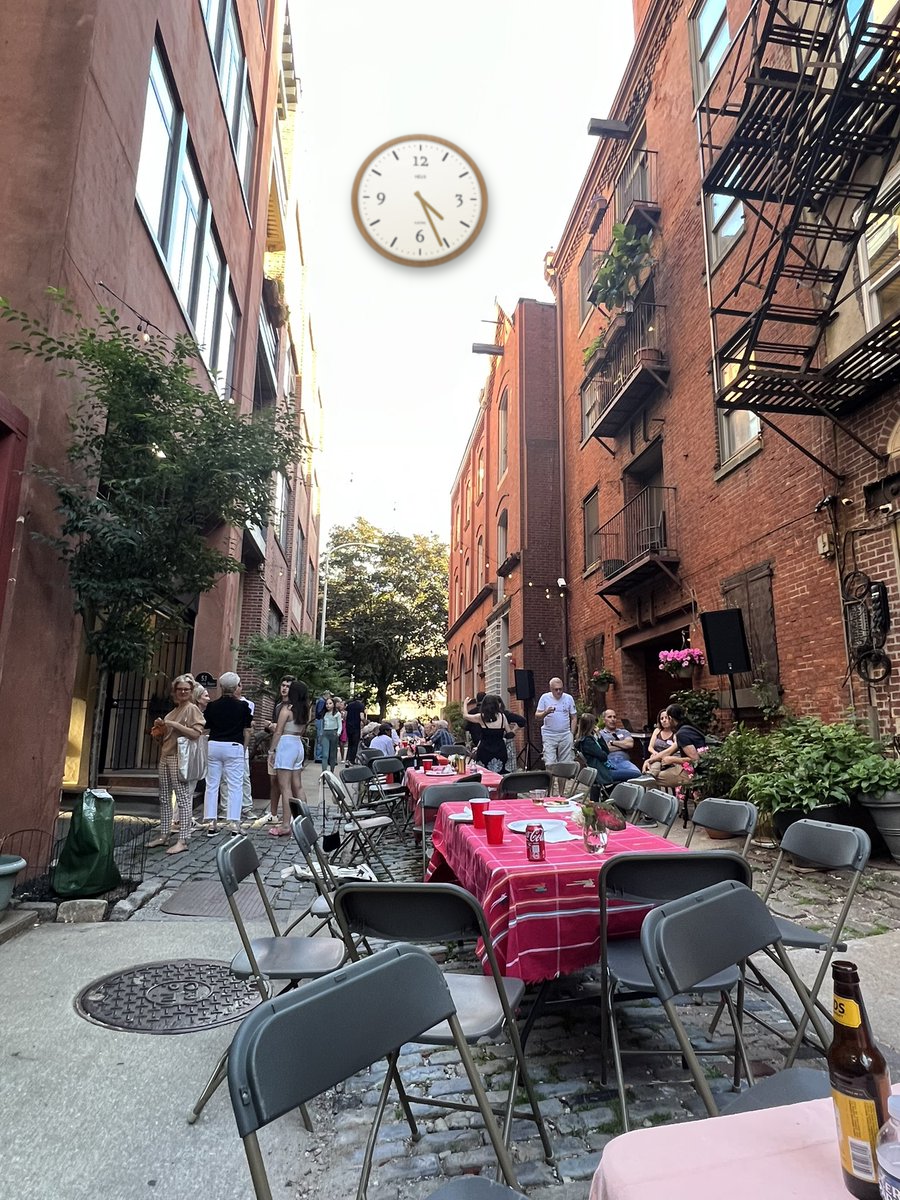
4:26
